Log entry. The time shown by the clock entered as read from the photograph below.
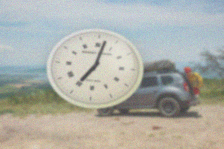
7:02
